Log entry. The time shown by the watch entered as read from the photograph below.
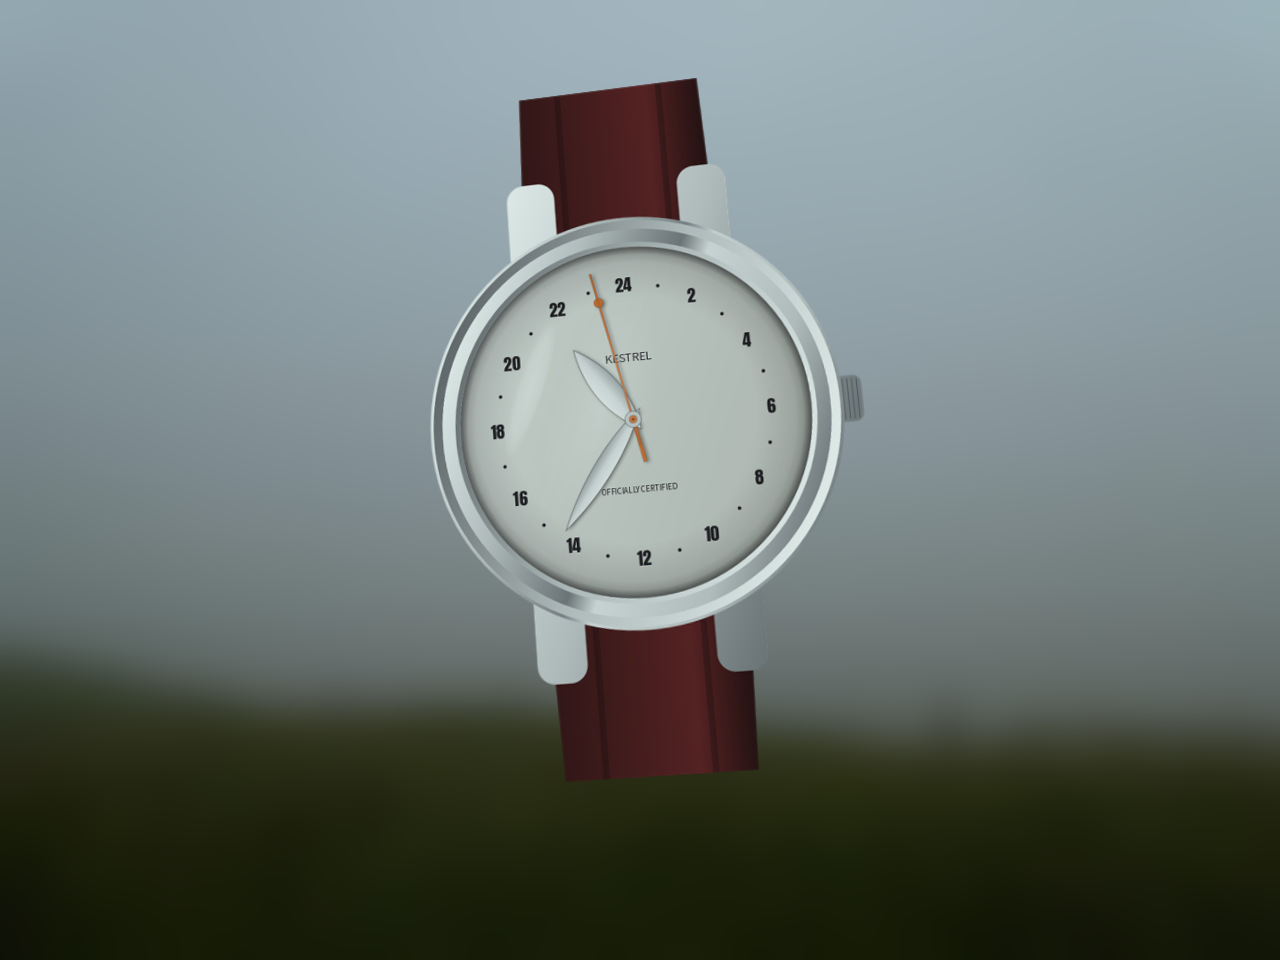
21:35:58
